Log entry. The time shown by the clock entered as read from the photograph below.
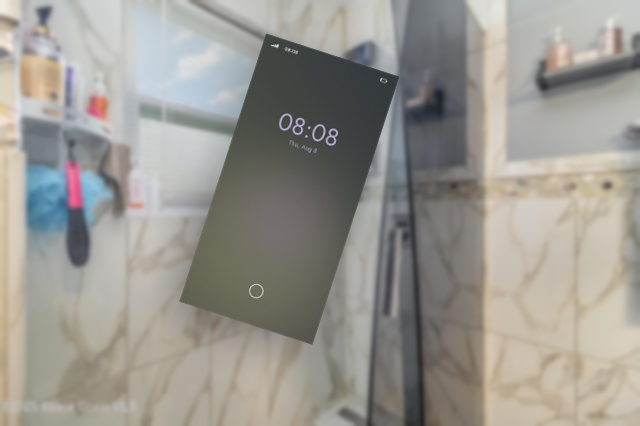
8:08
